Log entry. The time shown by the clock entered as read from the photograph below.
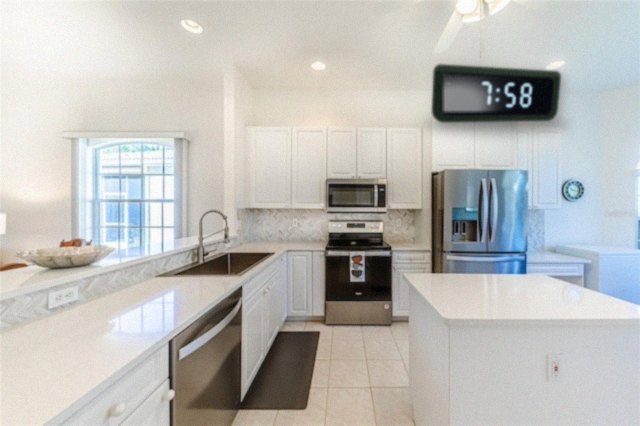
7:58
